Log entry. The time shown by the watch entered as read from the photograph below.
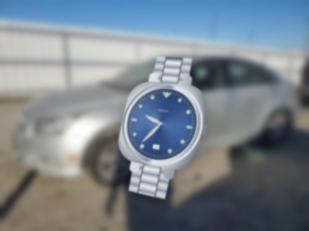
9:36
